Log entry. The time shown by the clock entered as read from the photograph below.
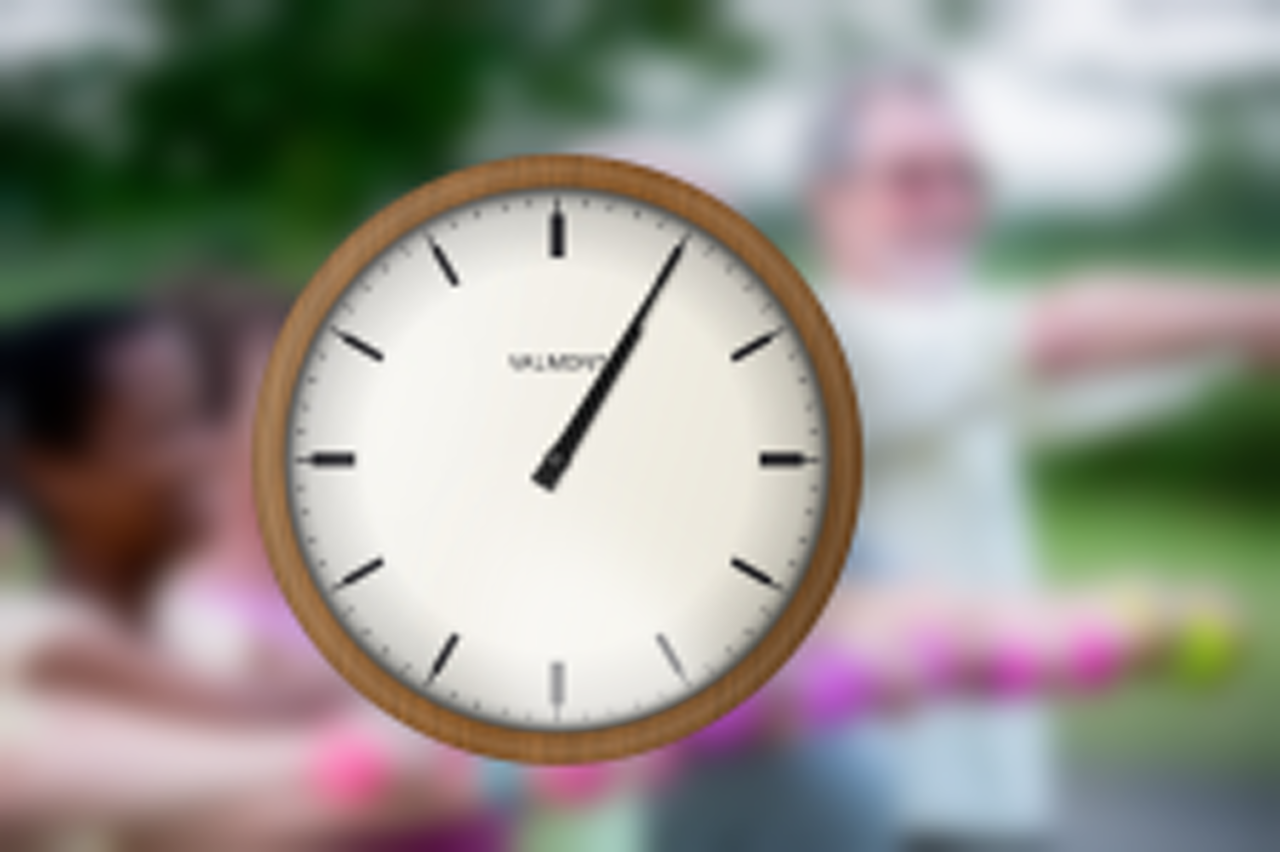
1:05
